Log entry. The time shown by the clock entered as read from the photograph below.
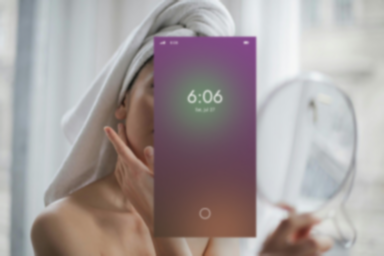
6:06
